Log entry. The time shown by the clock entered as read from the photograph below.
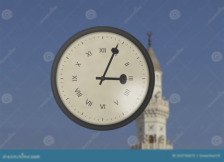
3:04
